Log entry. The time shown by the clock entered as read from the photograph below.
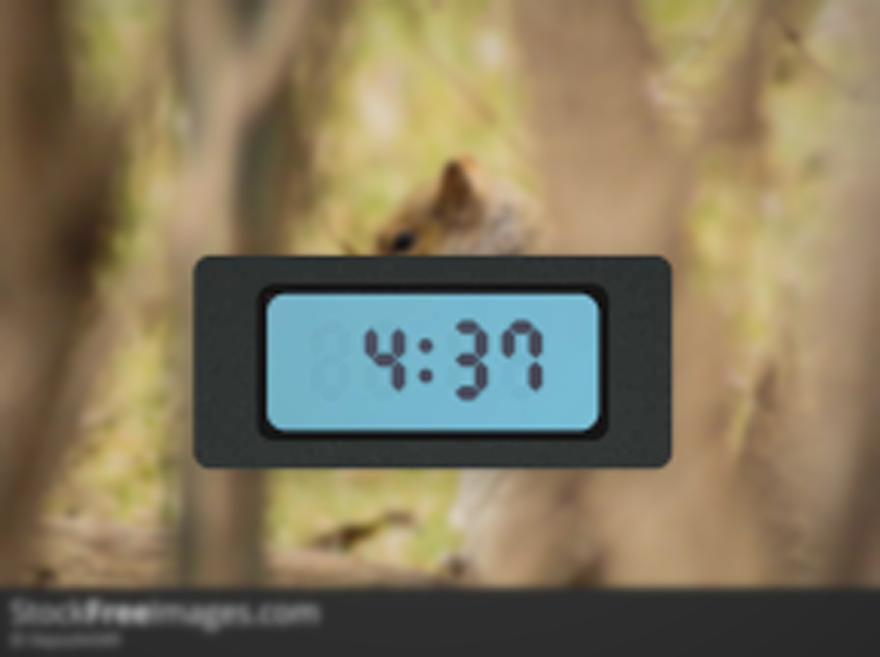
4:37
